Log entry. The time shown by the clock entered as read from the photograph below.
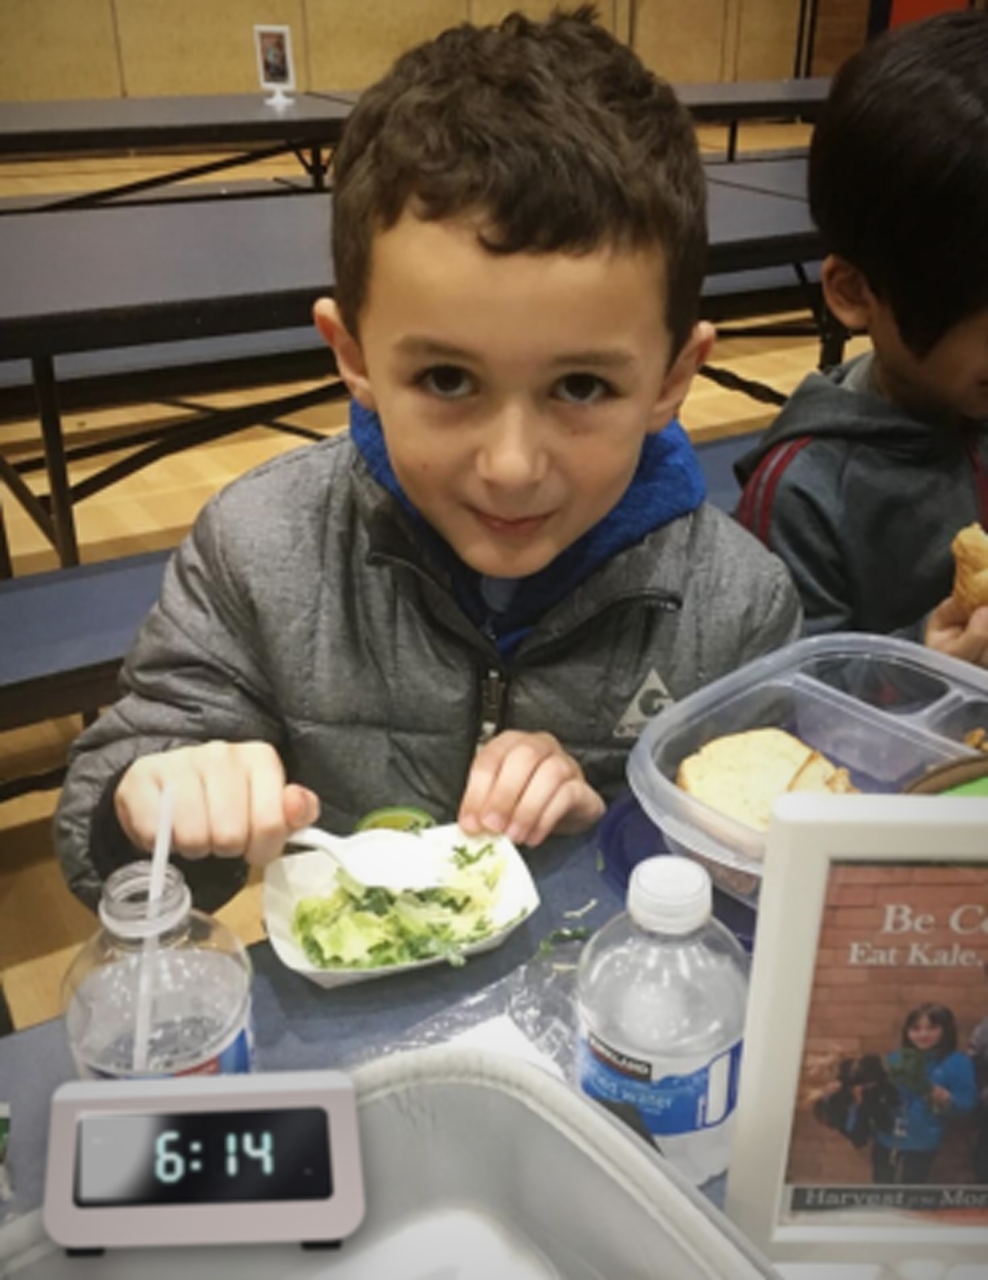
6:14
